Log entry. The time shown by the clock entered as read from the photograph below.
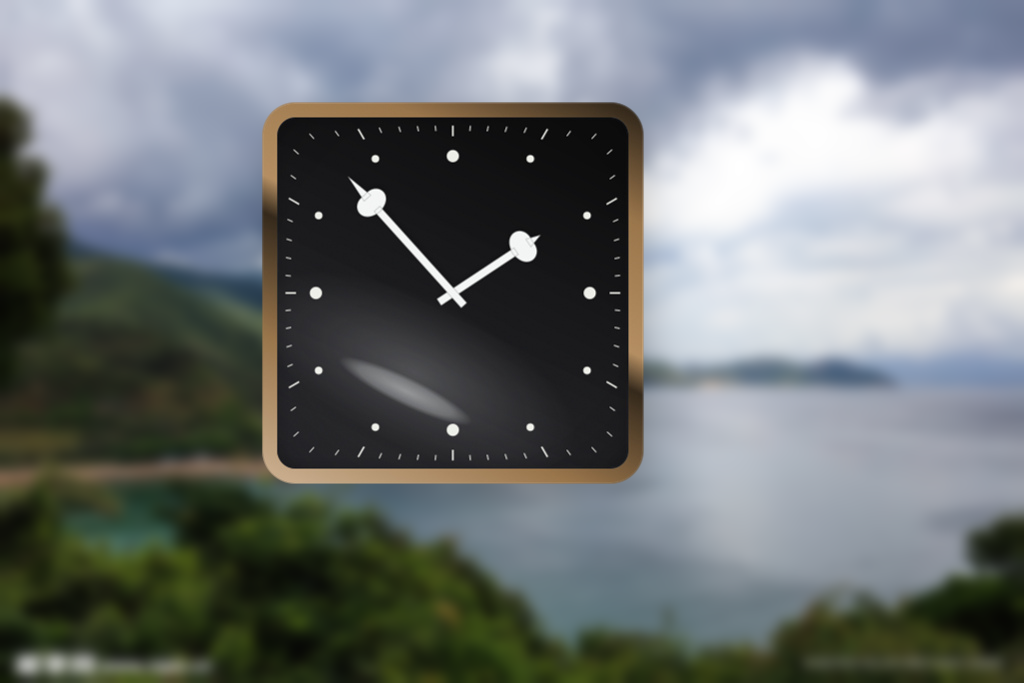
1:53
